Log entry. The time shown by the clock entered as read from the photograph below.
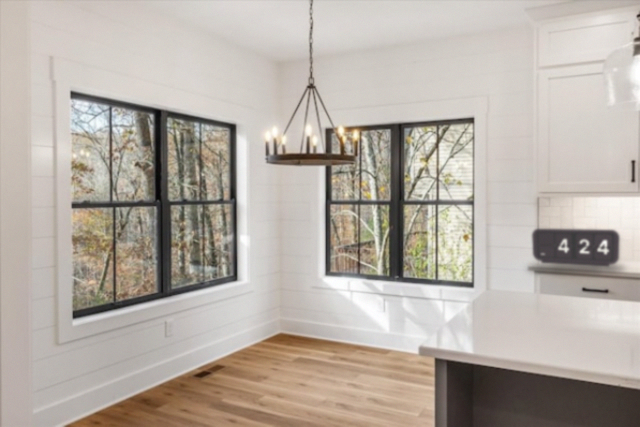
4:24
